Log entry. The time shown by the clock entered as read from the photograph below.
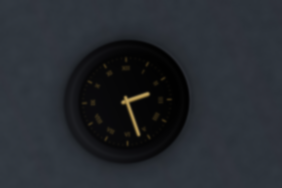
2:27
